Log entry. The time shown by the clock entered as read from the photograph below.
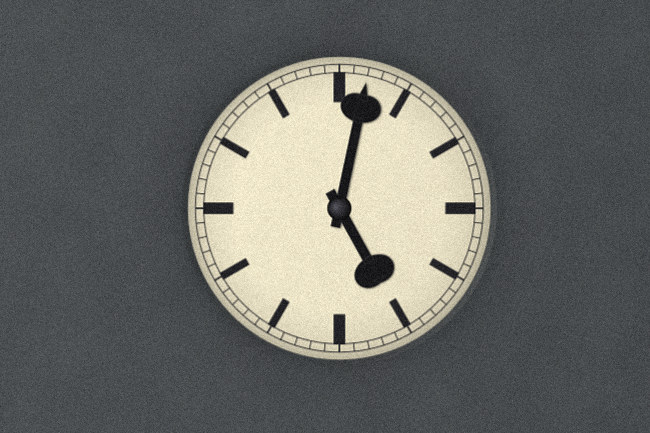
5:02
